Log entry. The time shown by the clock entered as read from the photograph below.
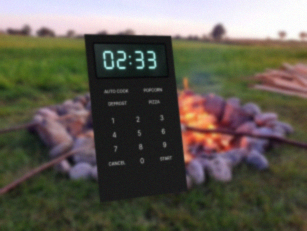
2:33
